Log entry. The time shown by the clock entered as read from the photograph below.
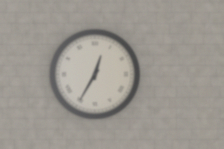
12:35
